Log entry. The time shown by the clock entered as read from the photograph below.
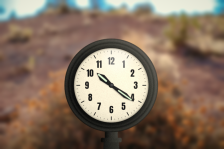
10:21
